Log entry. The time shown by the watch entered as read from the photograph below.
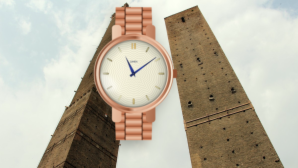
11:09
